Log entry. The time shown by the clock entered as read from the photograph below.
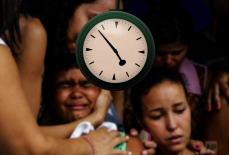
4:53
